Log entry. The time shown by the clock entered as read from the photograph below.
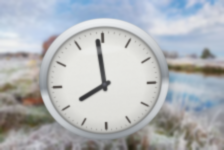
7:59
